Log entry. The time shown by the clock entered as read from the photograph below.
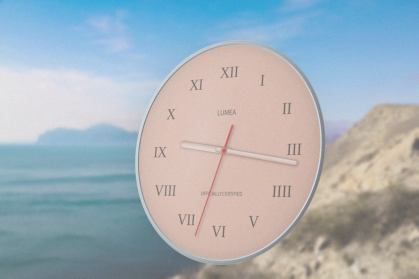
9:16:33
